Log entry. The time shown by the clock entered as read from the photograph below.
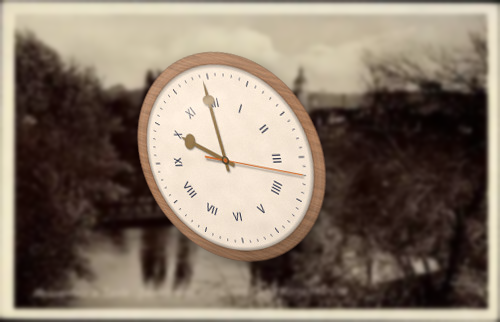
9:59:17
